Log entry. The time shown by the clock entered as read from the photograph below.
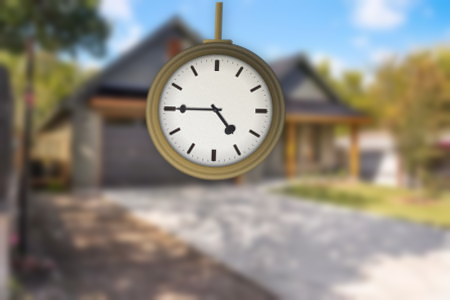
4:45
